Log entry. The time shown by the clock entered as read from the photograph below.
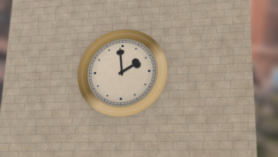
1:59
